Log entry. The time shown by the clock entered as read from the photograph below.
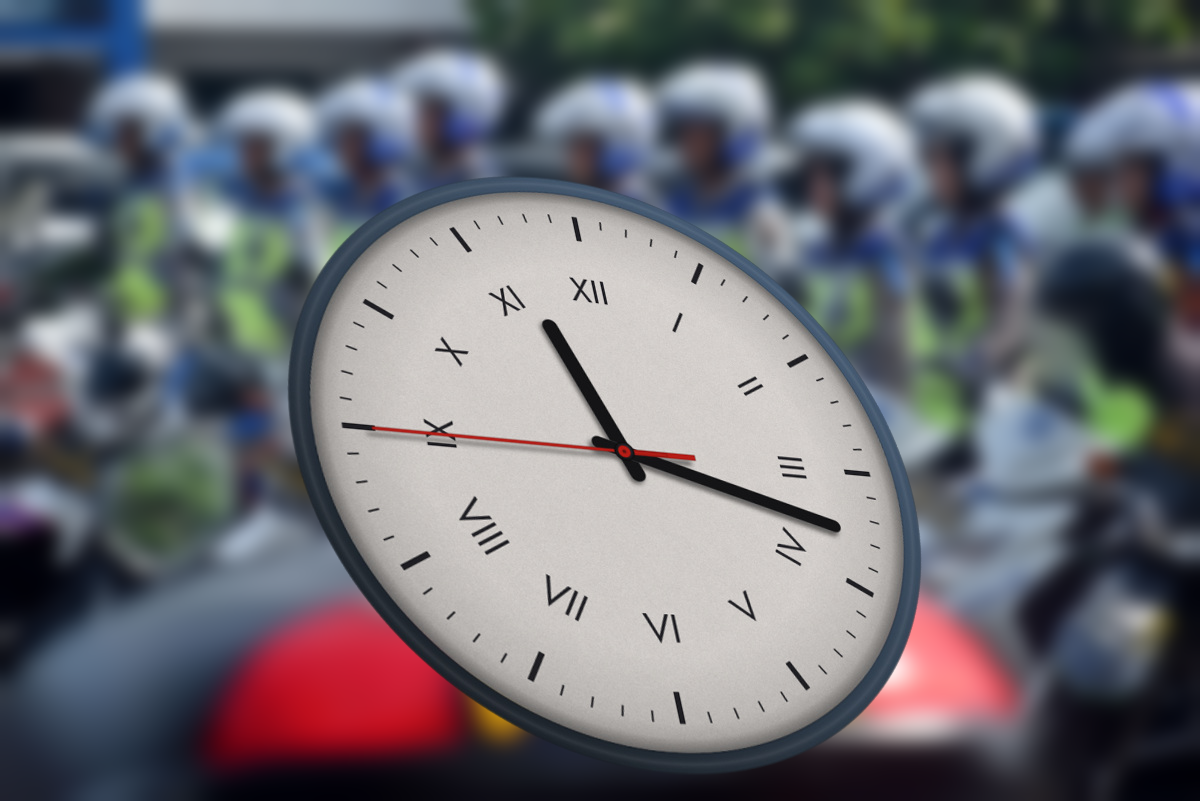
11:17:45
